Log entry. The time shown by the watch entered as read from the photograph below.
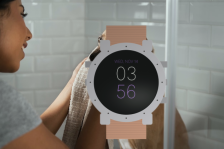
3:56
